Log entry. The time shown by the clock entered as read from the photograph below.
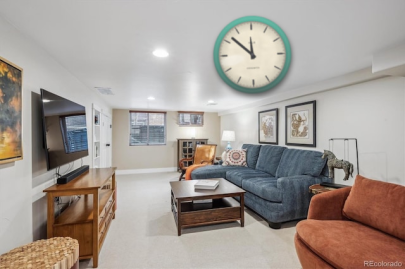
11:52
